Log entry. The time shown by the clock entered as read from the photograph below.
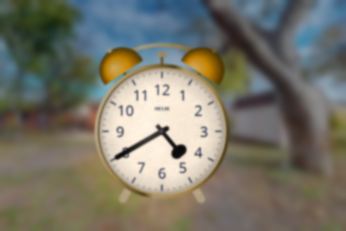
4:40
